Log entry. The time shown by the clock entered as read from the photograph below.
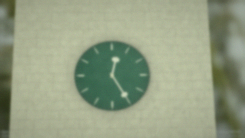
12:25
